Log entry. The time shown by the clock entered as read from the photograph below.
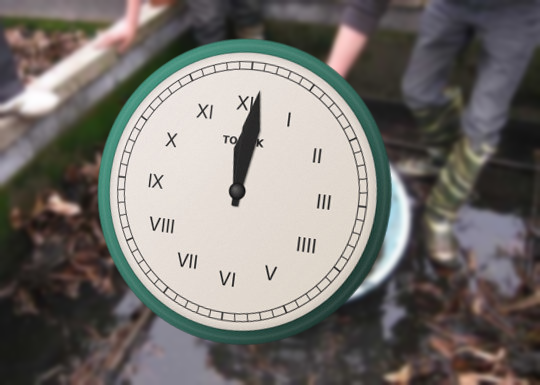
12:01
